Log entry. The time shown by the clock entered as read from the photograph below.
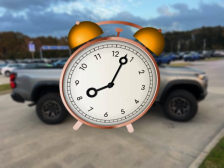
8:03
